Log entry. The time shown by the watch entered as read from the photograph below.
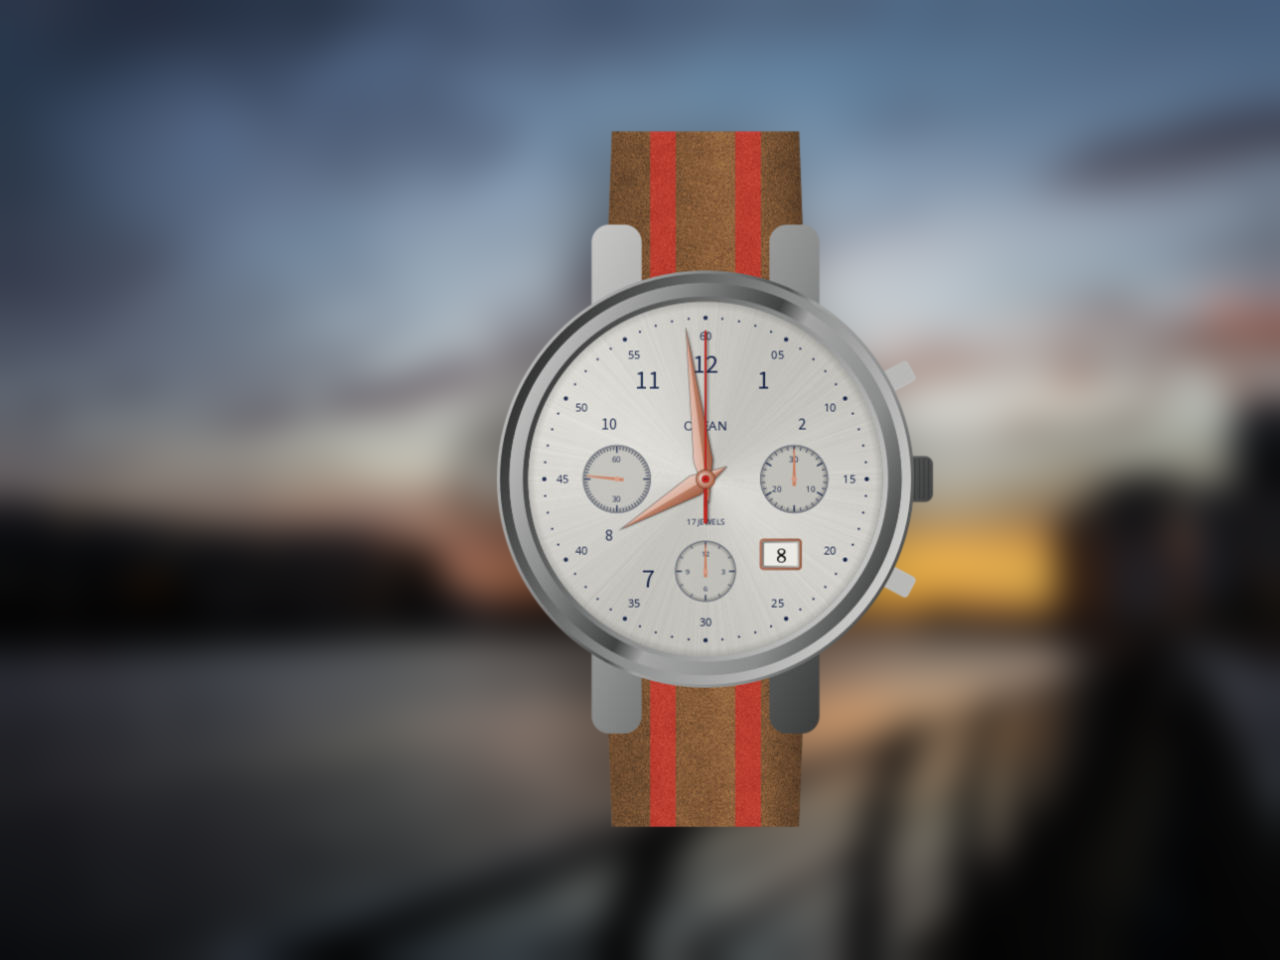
7:58:46
